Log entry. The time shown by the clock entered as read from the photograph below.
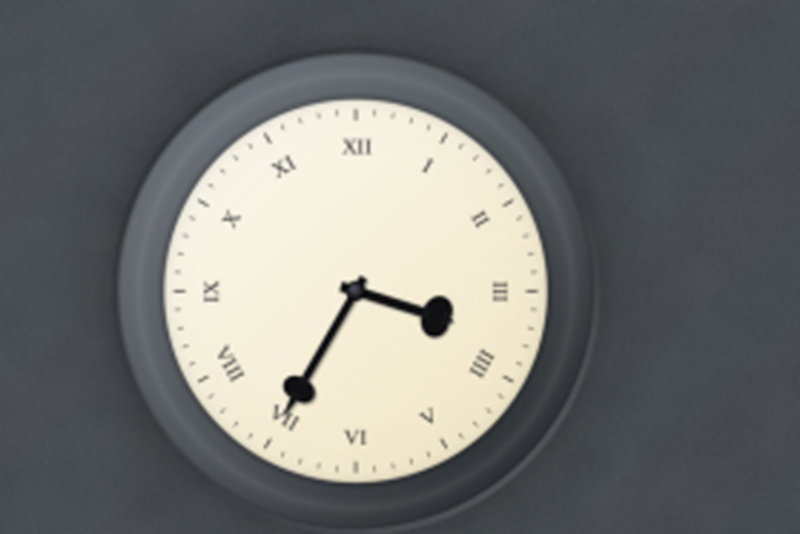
3:35
